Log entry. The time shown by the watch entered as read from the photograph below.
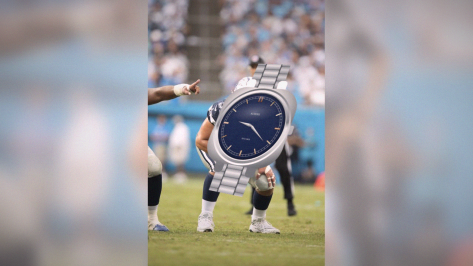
9:21
